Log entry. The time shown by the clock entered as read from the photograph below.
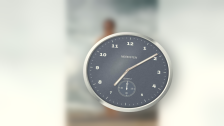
7:09
